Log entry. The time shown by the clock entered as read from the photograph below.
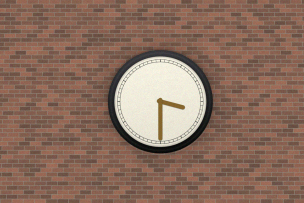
3:30
